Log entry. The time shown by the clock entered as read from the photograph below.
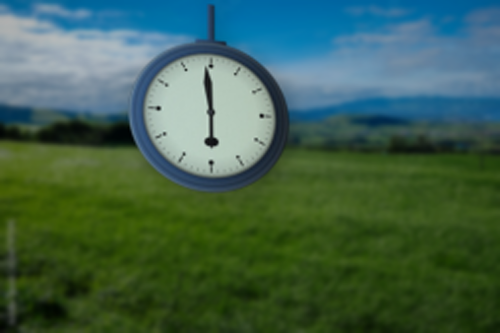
5:59
